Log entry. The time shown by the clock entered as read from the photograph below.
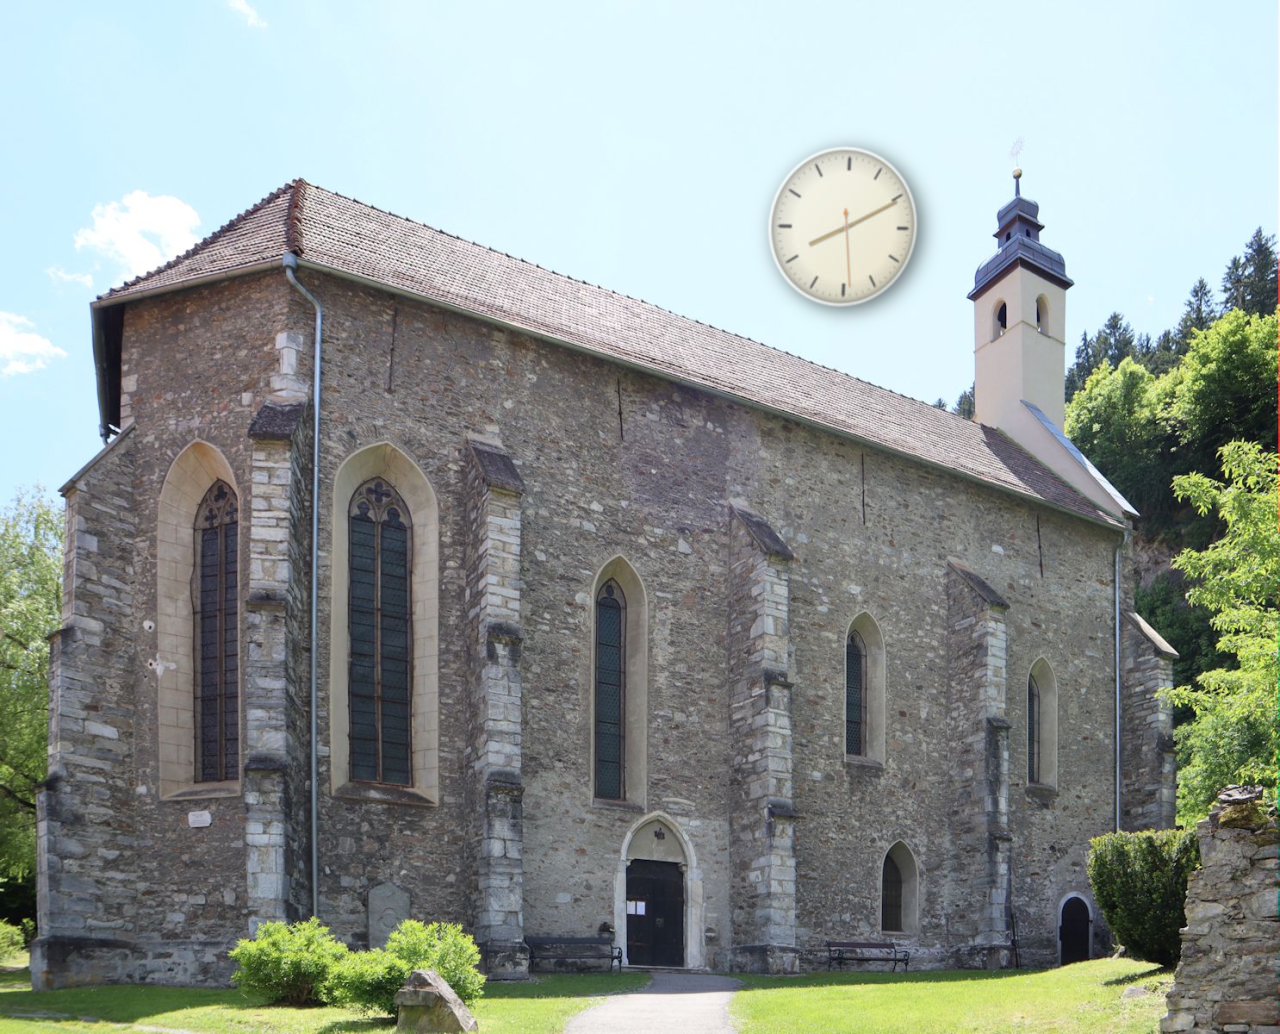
8:10:29
